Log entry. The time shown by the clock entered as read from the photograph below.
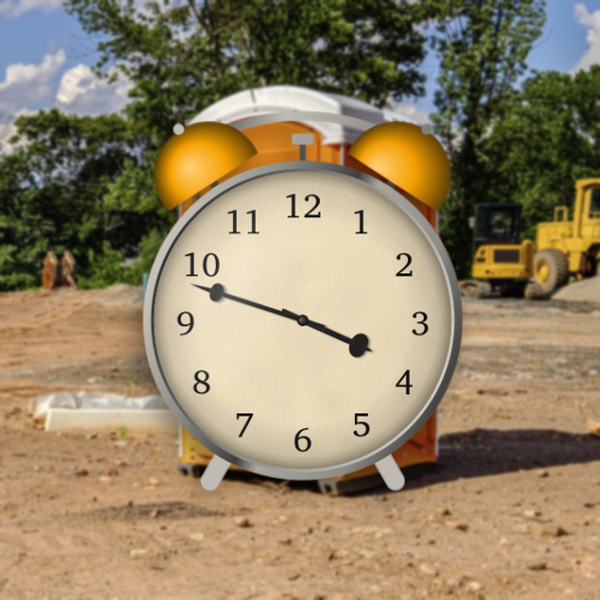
3:48
